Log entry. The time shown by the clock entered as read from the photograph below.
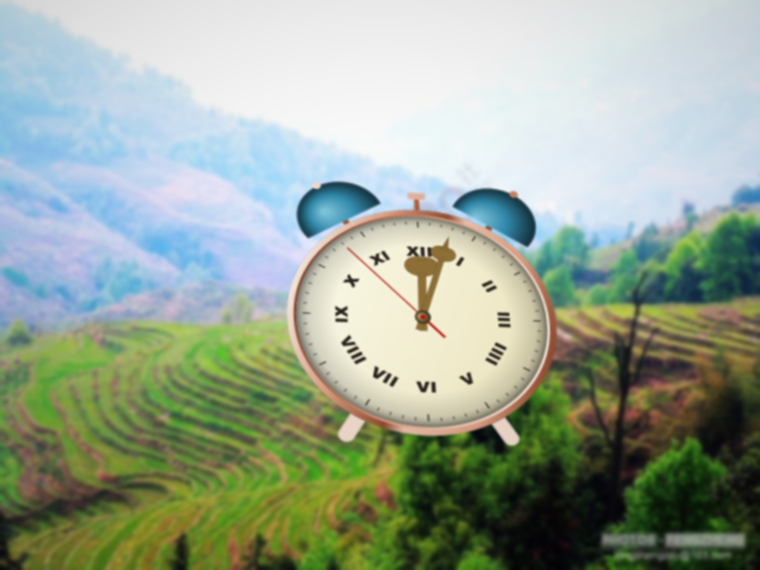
12:02:53
